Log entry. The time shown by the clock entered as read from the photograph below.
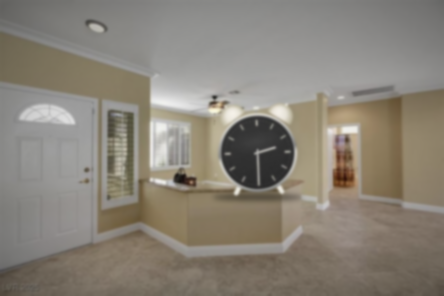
2:30
